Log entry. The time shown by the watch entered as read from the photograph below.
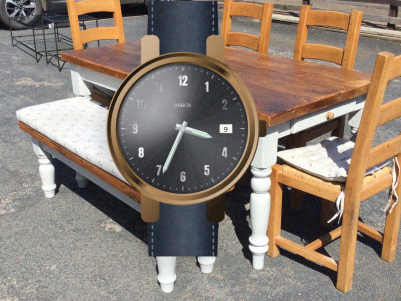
3:34
